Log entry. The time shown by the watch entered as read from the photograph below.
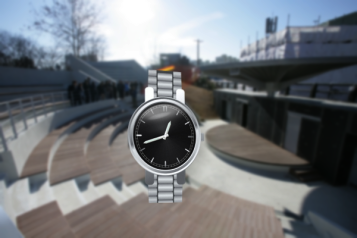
12:42
